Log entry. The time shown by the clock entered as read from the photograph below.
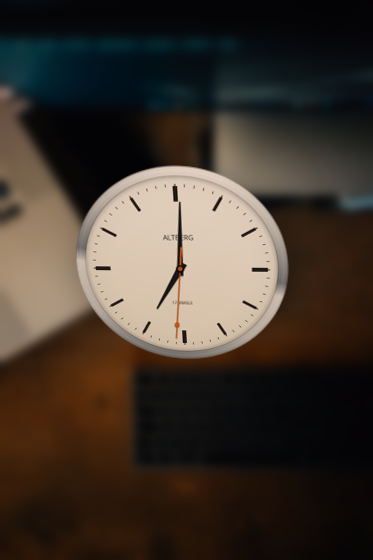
7:00:31
